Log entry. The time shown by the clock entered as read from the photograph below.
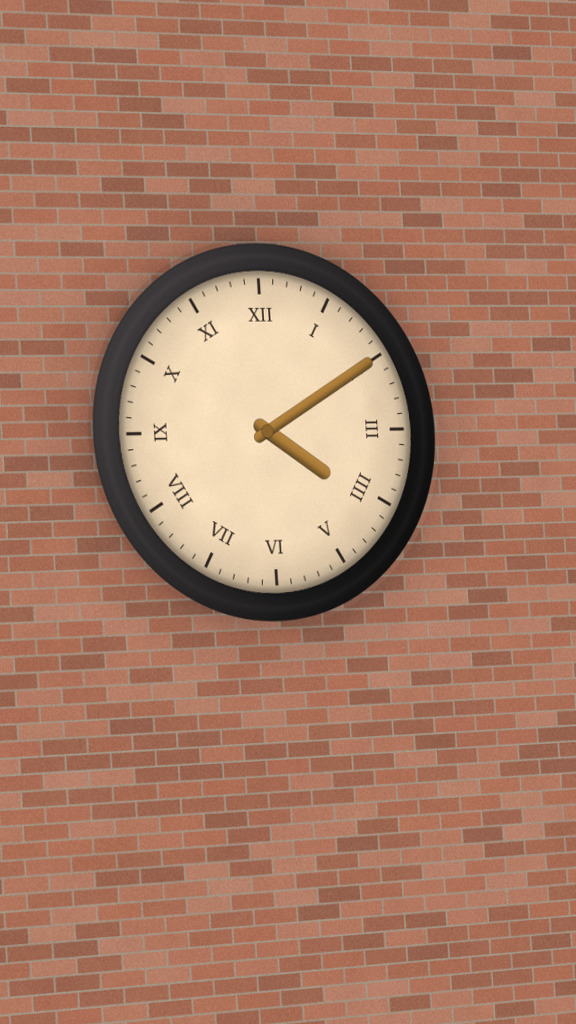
4:10
